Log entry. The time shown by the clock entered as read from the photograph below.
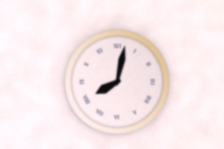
8:02
